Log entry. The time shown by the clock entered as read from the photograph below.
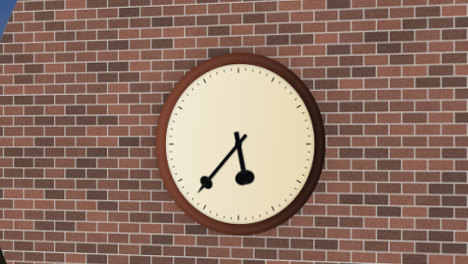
5:37
